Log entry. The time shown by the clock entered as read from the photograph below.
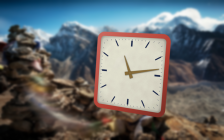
11:13
